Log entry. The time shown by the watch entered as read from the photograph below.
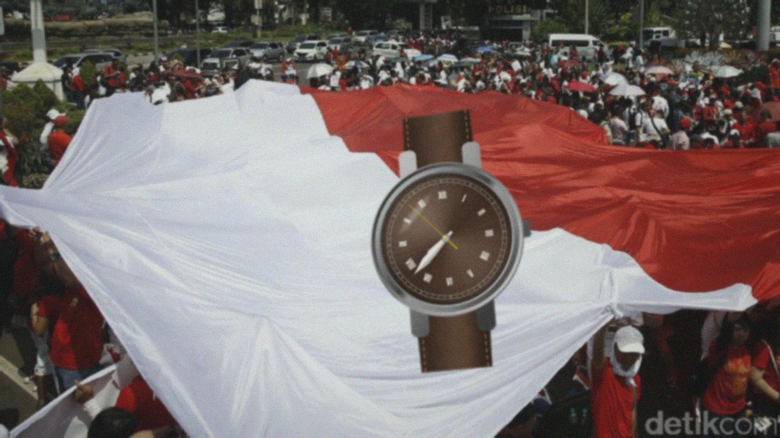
7:37:53
